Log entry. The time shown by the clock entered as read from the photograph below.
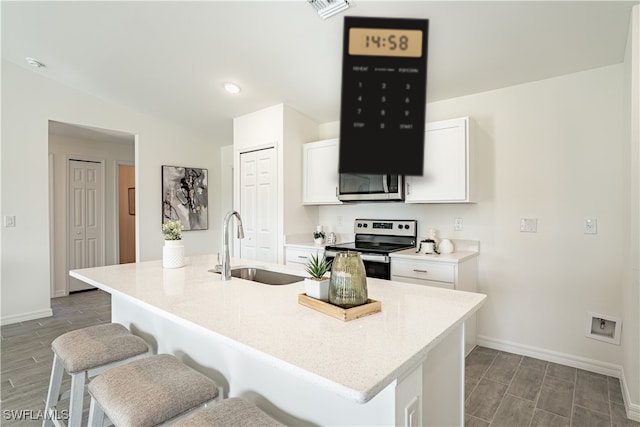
14:58
